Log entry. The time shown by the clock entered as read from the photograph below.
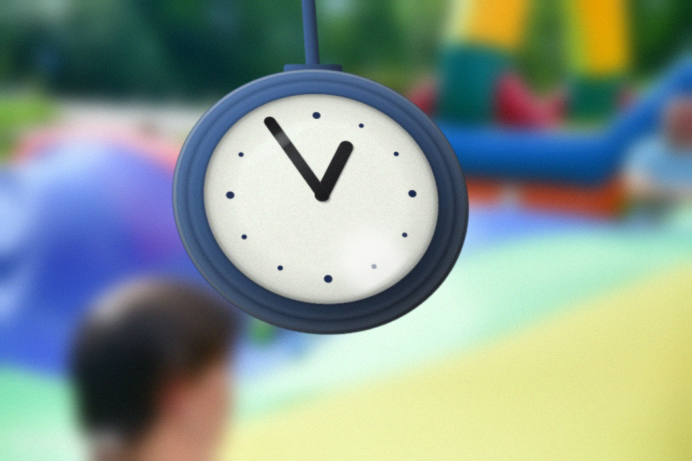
12:55
